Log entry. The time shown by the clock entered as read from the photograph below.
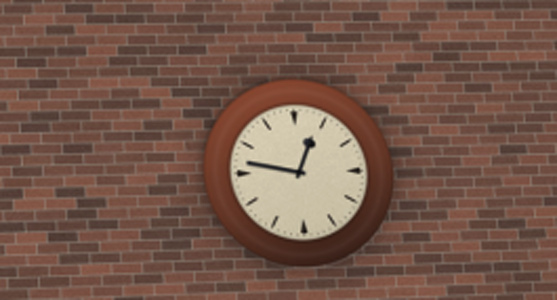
12:47
